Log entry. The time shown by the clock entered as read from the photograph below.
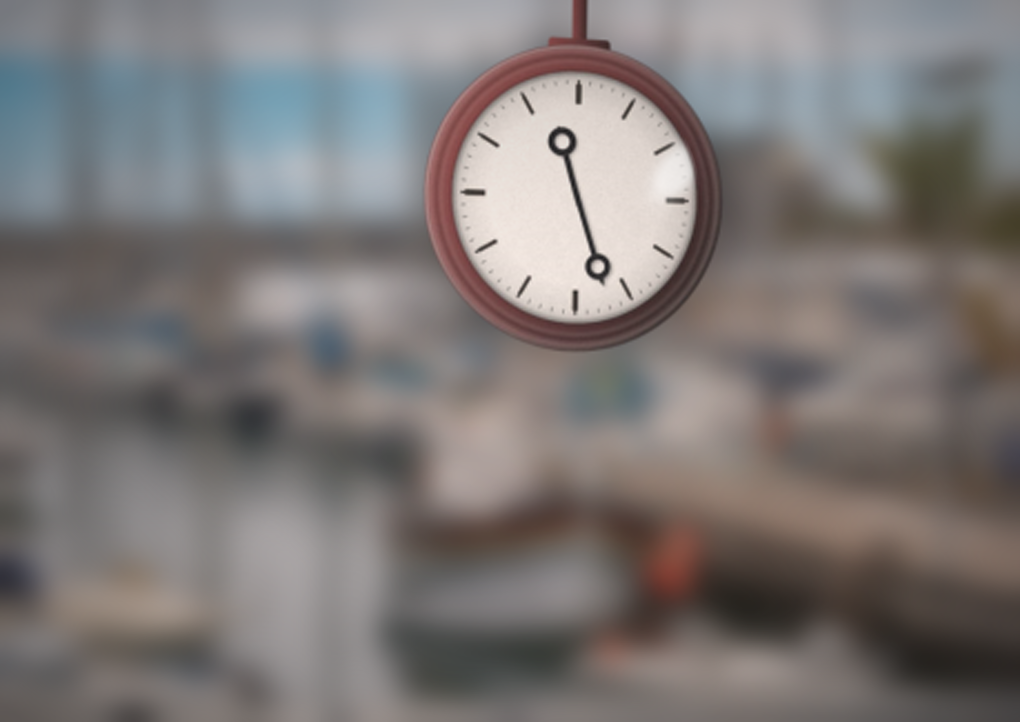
11:27
